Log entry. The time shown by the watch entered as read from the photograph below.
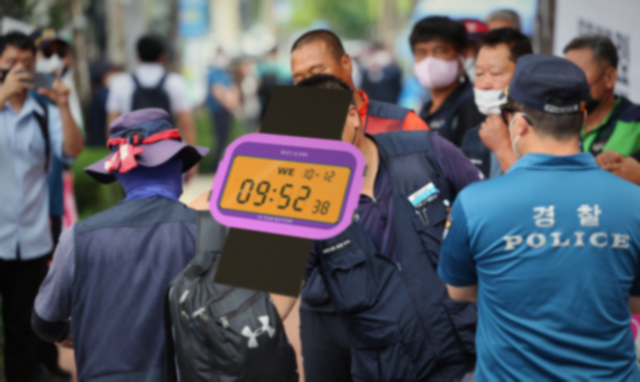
9:52:38
